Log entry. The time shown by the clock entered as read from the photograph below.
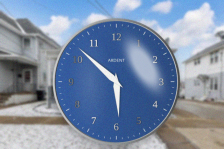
5:52
